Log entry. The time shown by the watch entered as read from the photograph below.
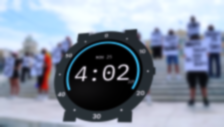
4:02
